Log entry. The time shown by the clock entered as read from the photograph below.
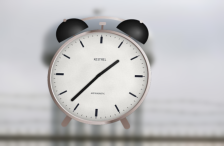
1:37
